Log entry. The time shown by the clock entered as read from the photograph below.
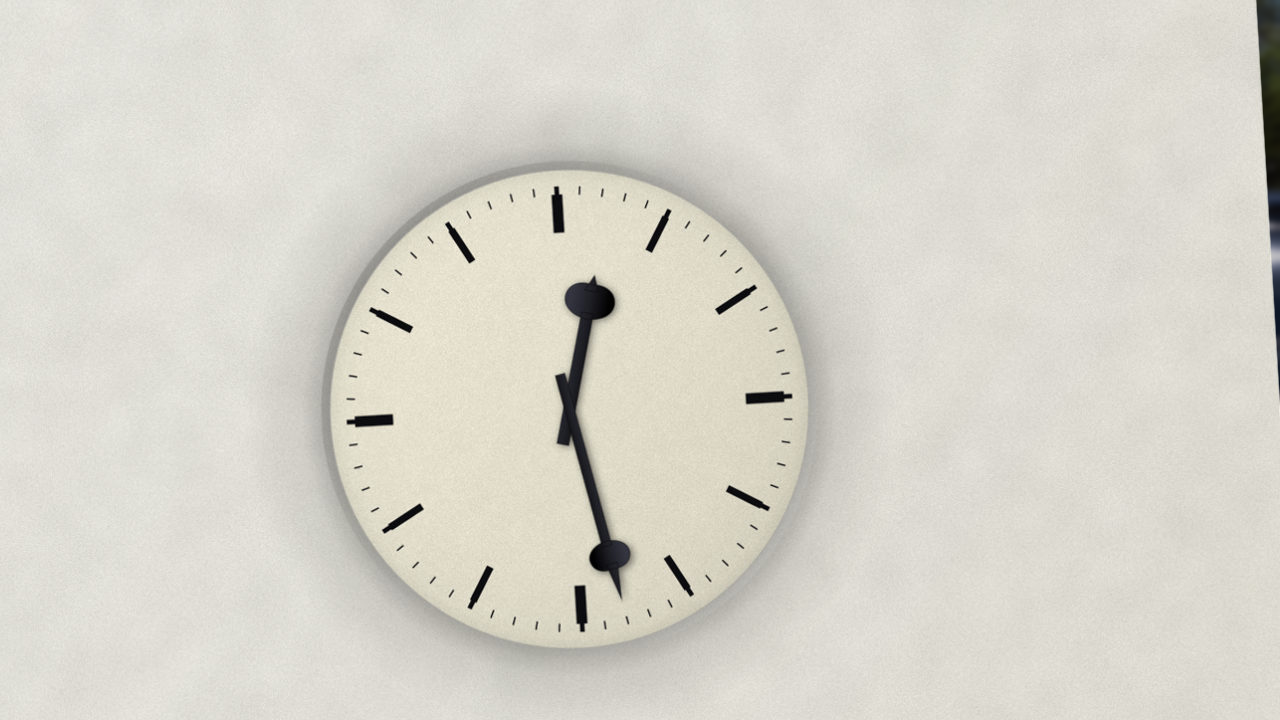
12:28
